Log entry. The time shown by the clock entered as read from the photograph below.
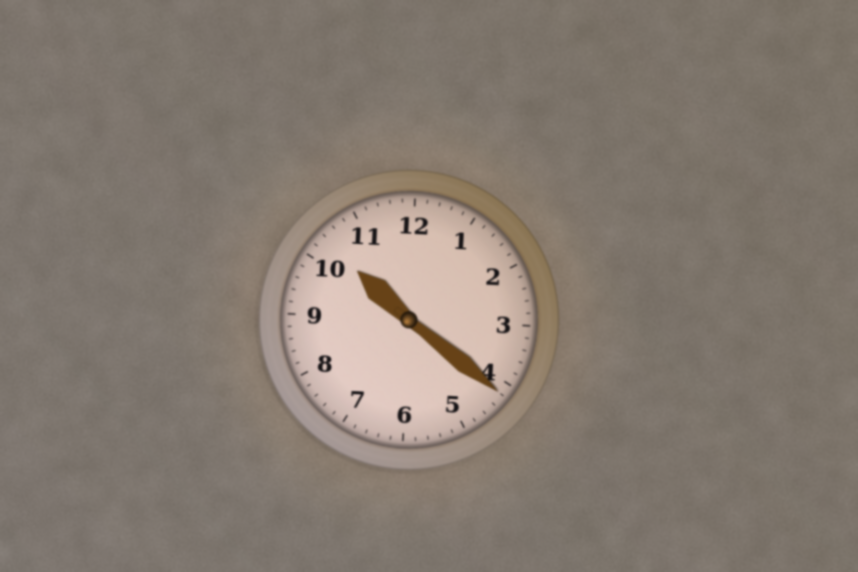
10:21
